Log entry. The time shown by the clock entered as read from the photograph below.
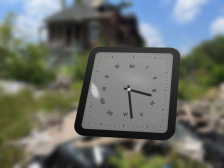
3:28
